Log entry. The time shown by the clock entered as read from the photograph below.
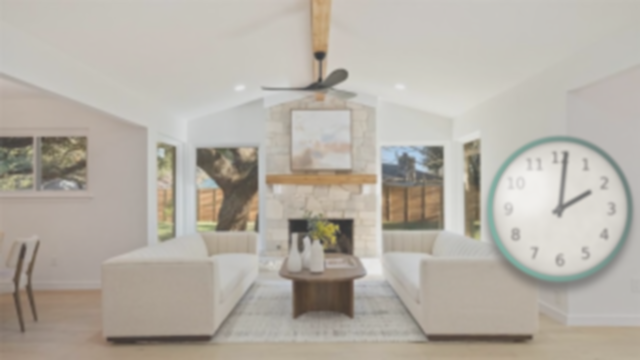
2:01
